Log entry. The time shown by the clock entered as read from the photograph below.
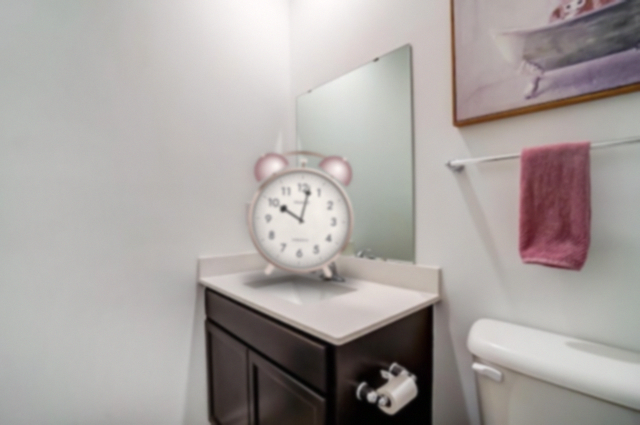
10:02
